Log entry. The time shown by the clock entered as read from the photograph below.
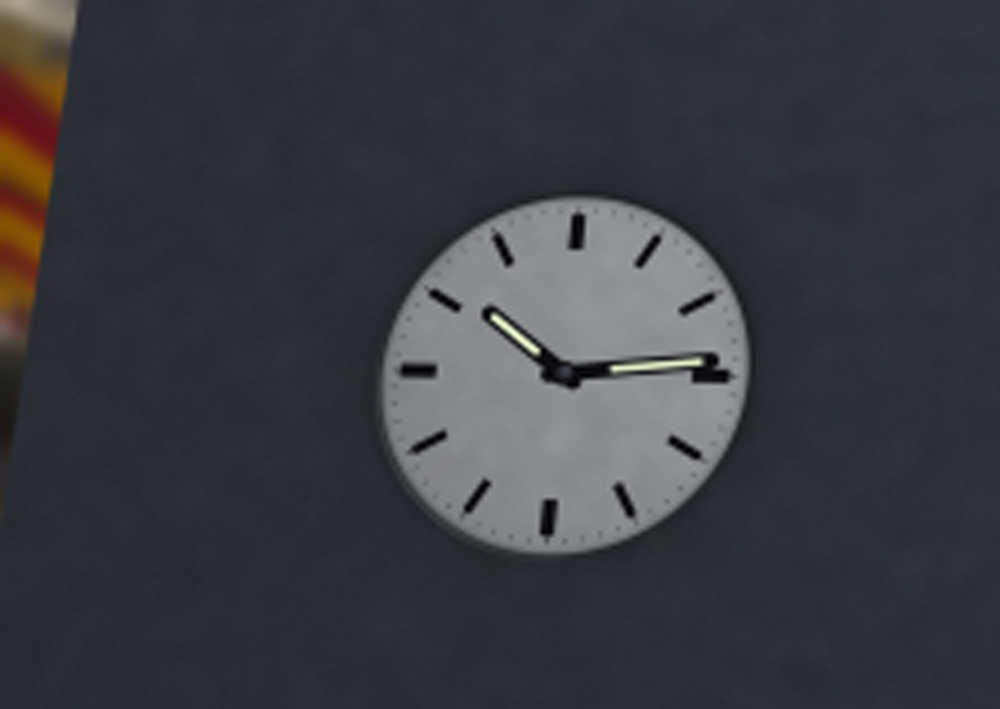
10:14
